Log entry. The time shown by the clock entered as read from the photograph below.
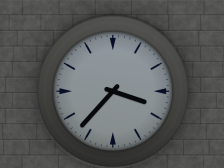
3:37
